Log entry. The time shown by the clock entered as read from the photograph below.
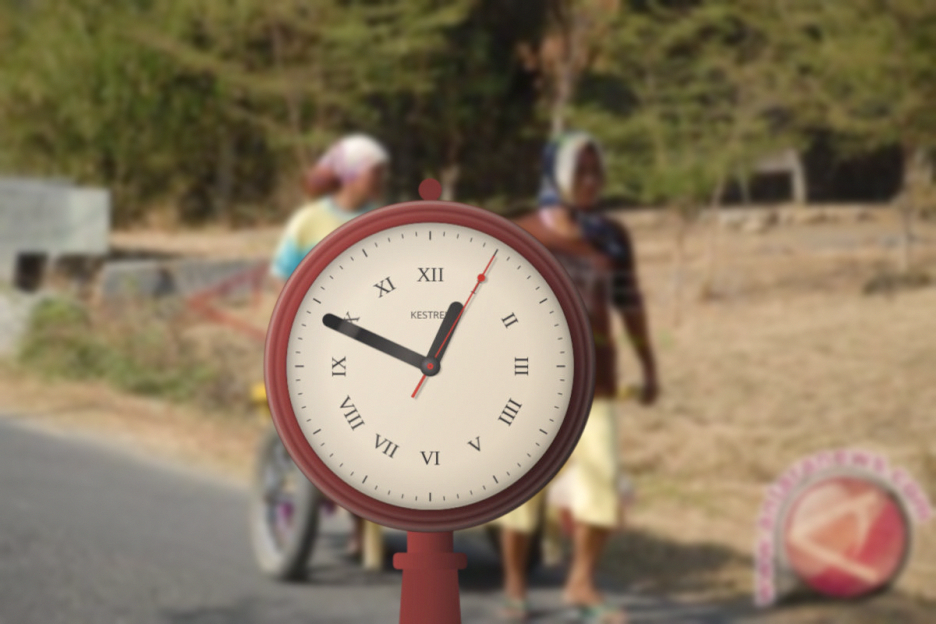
12:49:05
